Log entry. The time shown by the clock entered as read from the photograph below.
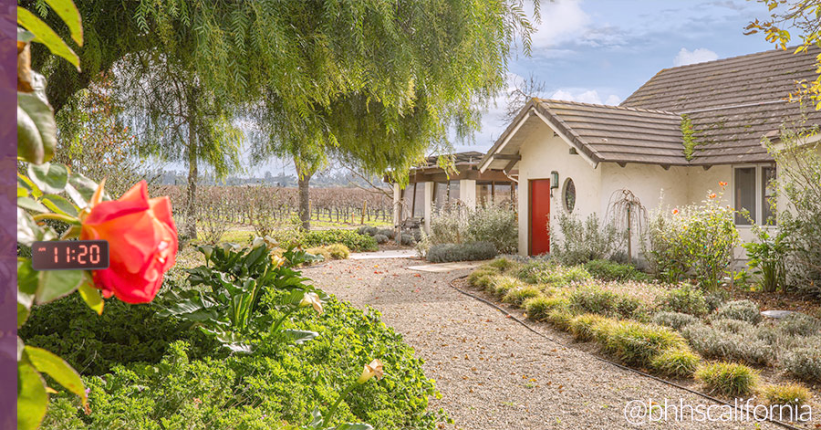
11:20
